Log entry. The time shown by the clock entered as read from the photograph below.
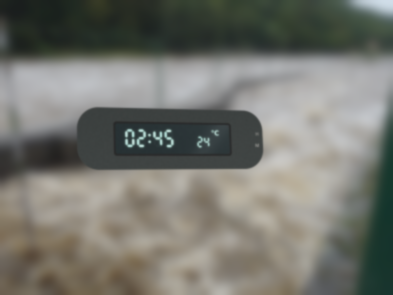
2:45
